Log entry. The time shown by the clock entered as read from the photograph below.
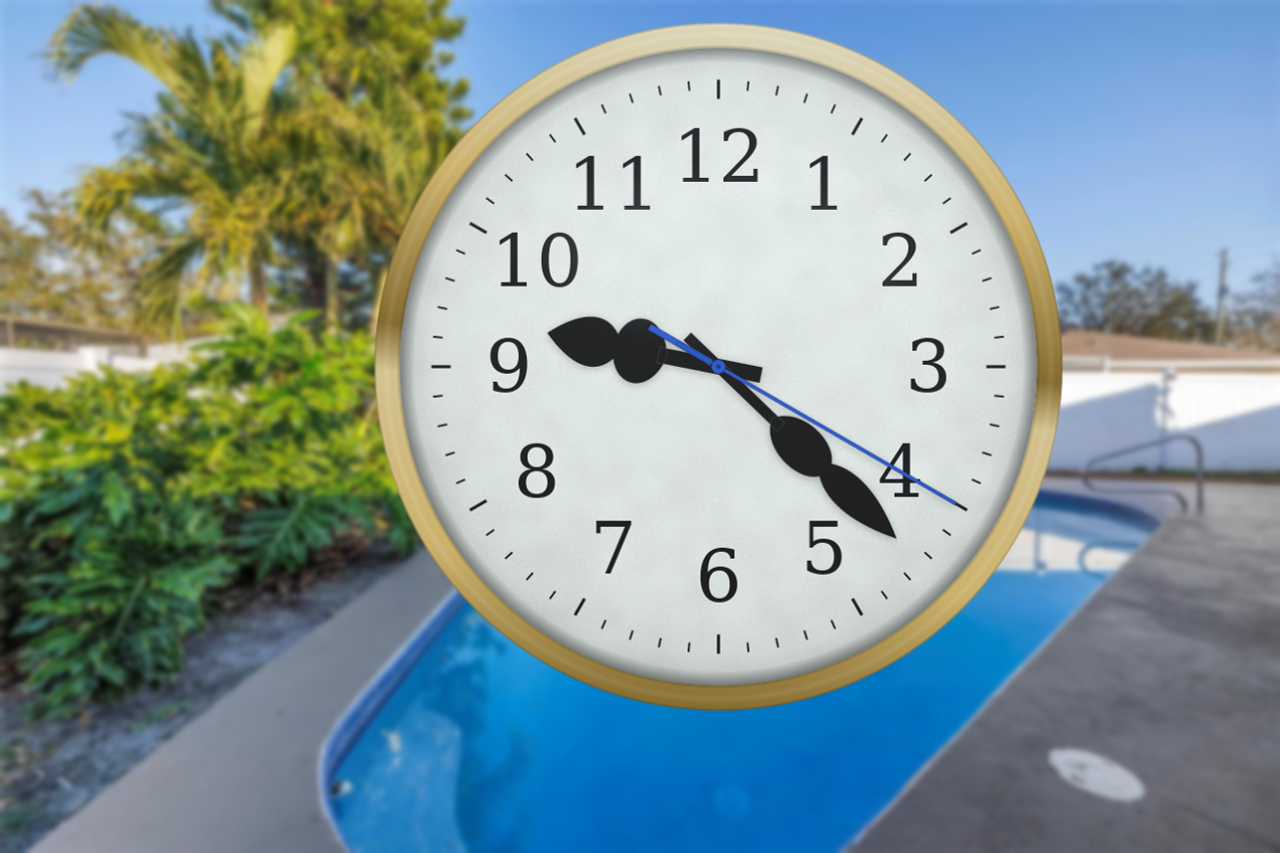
9:22:20
